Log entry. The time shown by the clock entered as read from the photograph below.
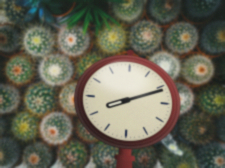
8:11
